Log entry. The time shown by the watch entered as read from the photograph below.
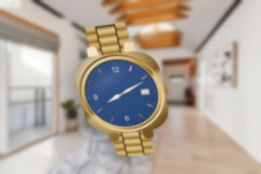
8:11
